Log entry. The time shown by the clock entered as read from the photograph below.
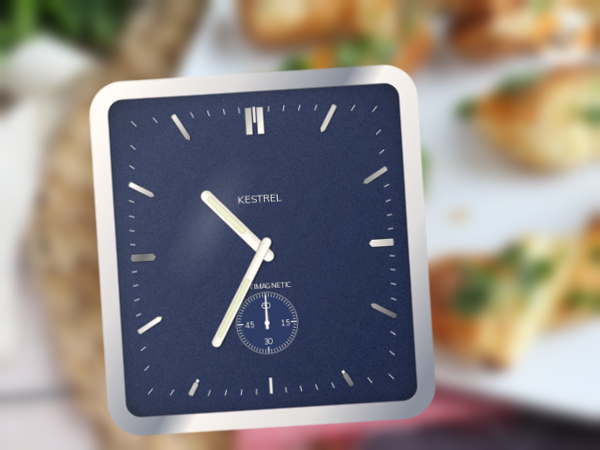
10:35
